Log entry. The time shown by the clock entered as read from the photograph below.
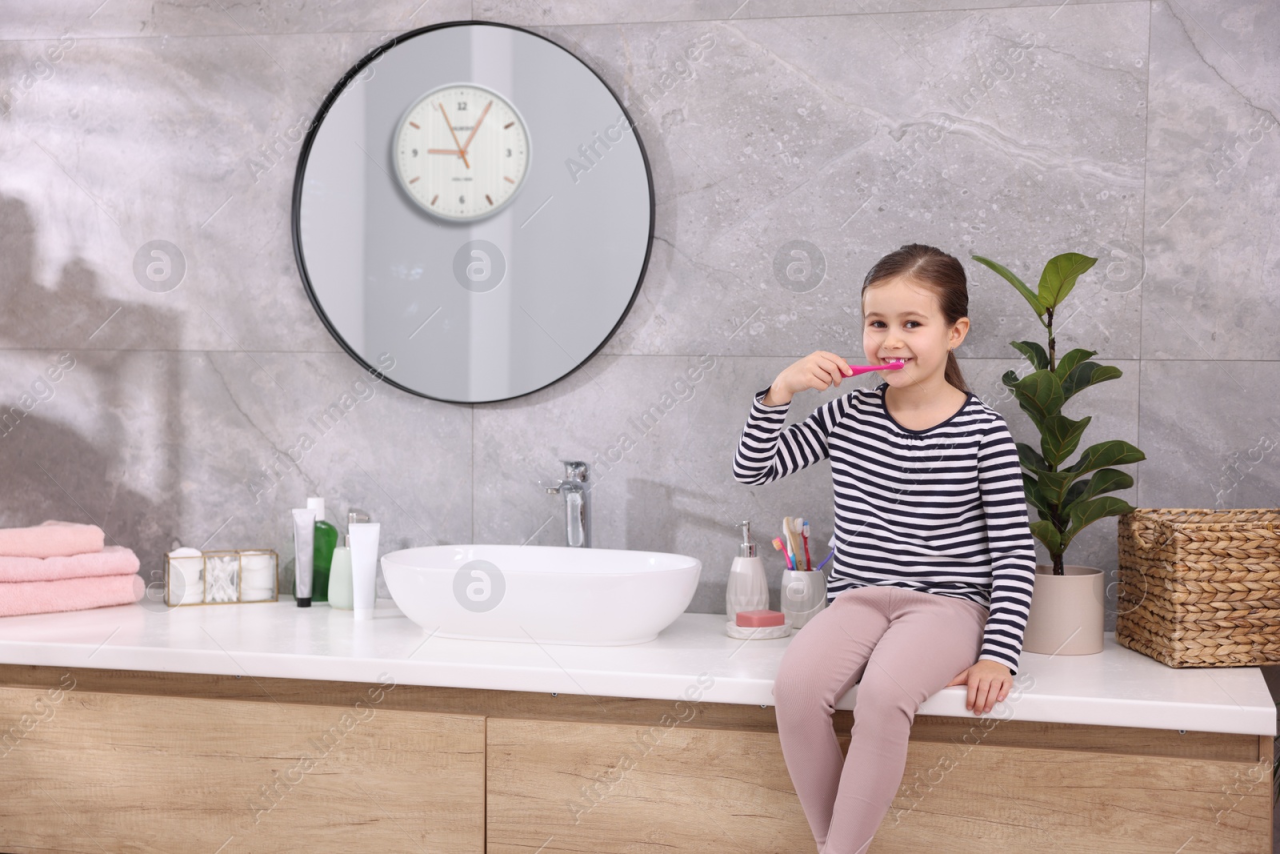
9:04:56
